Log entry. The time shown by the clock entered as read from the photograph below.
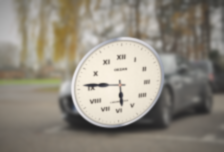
5:46
